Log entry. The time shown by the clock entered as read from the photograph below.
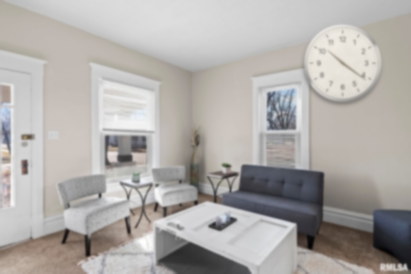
10:21
